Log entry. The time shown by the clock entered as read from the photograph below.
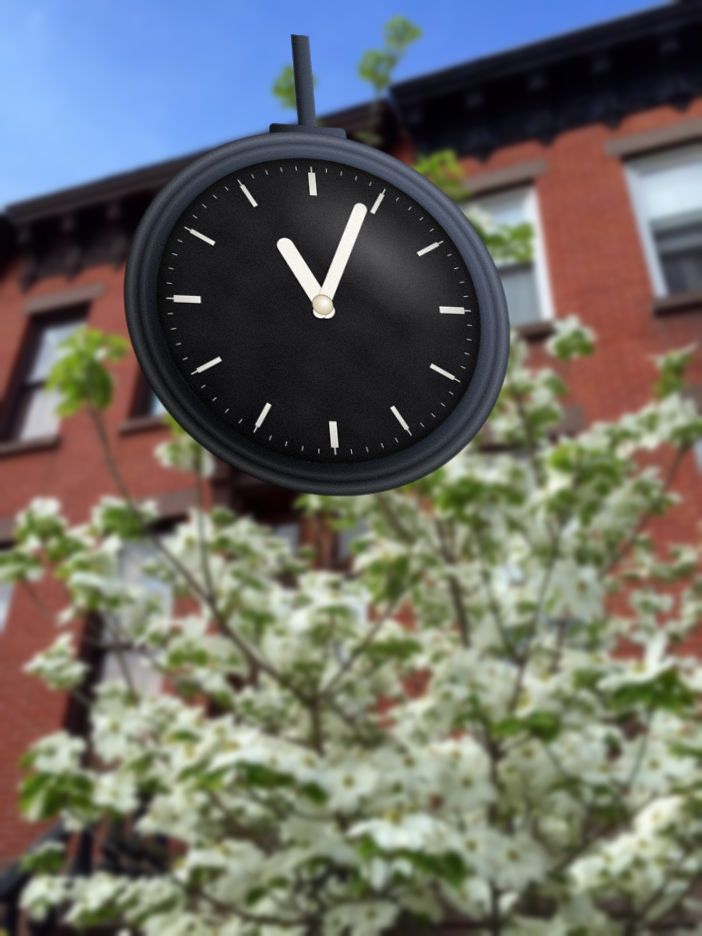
11:04
